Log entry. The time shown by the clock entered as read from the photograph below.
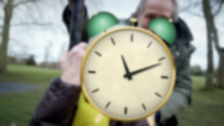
11:11
